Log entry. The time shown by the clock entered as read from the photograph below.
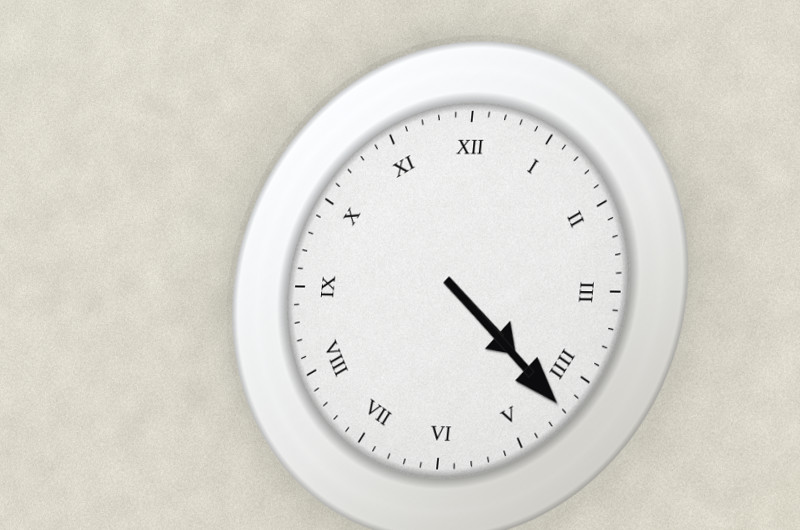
4:22
